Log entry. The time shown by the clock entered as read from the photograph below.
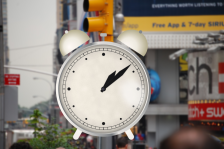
1:08
